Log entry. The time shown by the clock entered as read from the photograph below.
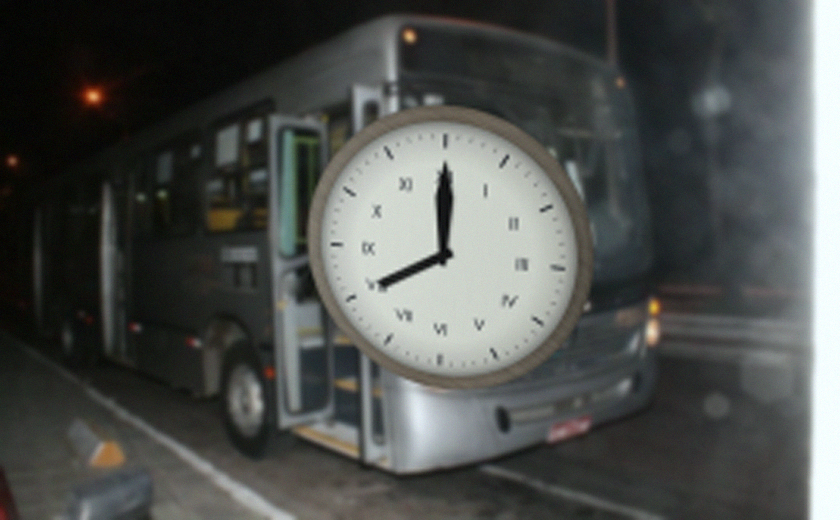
8:00
